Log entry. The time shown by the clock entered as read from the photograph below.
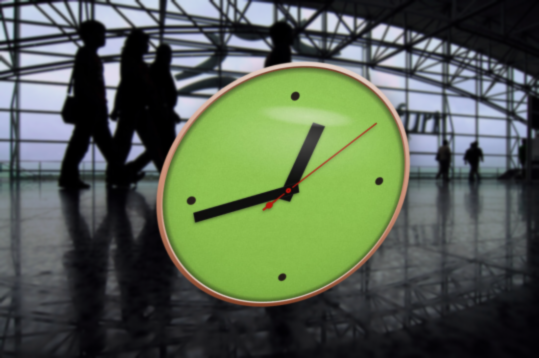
12:43:09
